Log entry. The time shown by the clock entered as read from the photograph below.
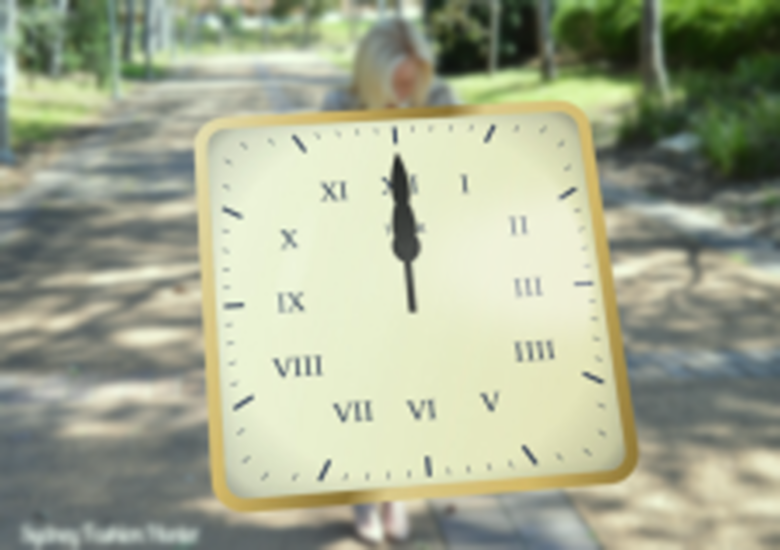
12:00
